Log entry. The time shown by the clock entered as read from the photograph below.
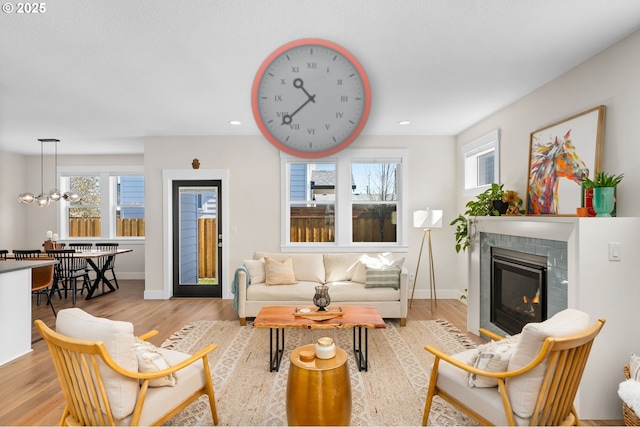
10:38
